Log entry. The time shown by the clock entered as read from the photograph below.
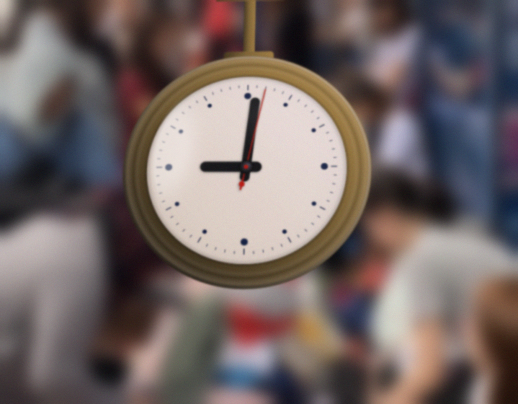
9:01:02
